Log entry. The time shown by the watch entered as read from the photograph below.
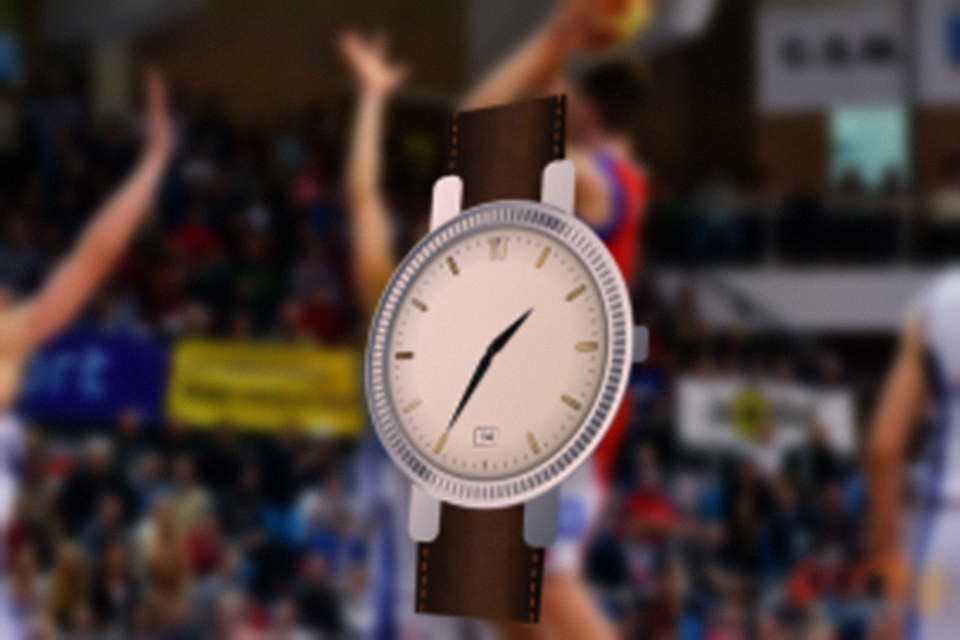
1:35
